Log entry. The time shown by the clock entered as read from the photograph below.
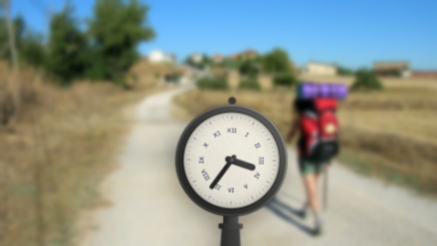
3:36
